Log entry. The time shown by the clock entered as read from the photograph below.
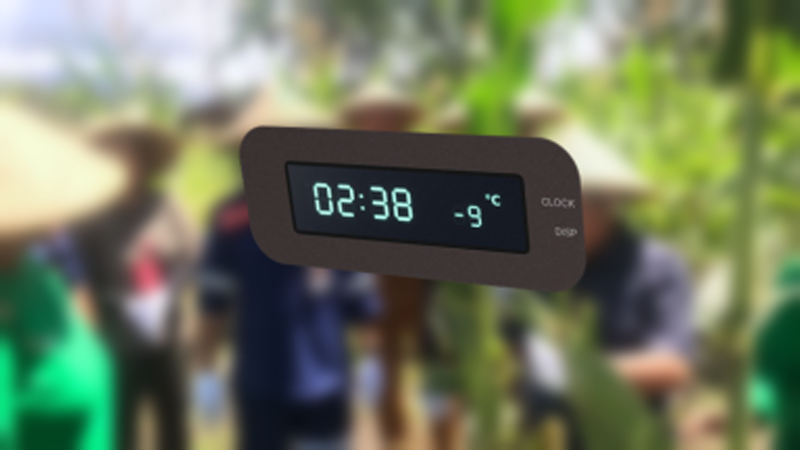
2:38
